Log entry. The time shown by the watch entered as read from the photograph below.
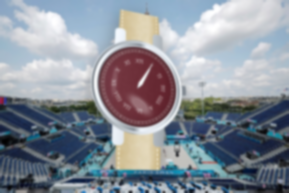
1:05
